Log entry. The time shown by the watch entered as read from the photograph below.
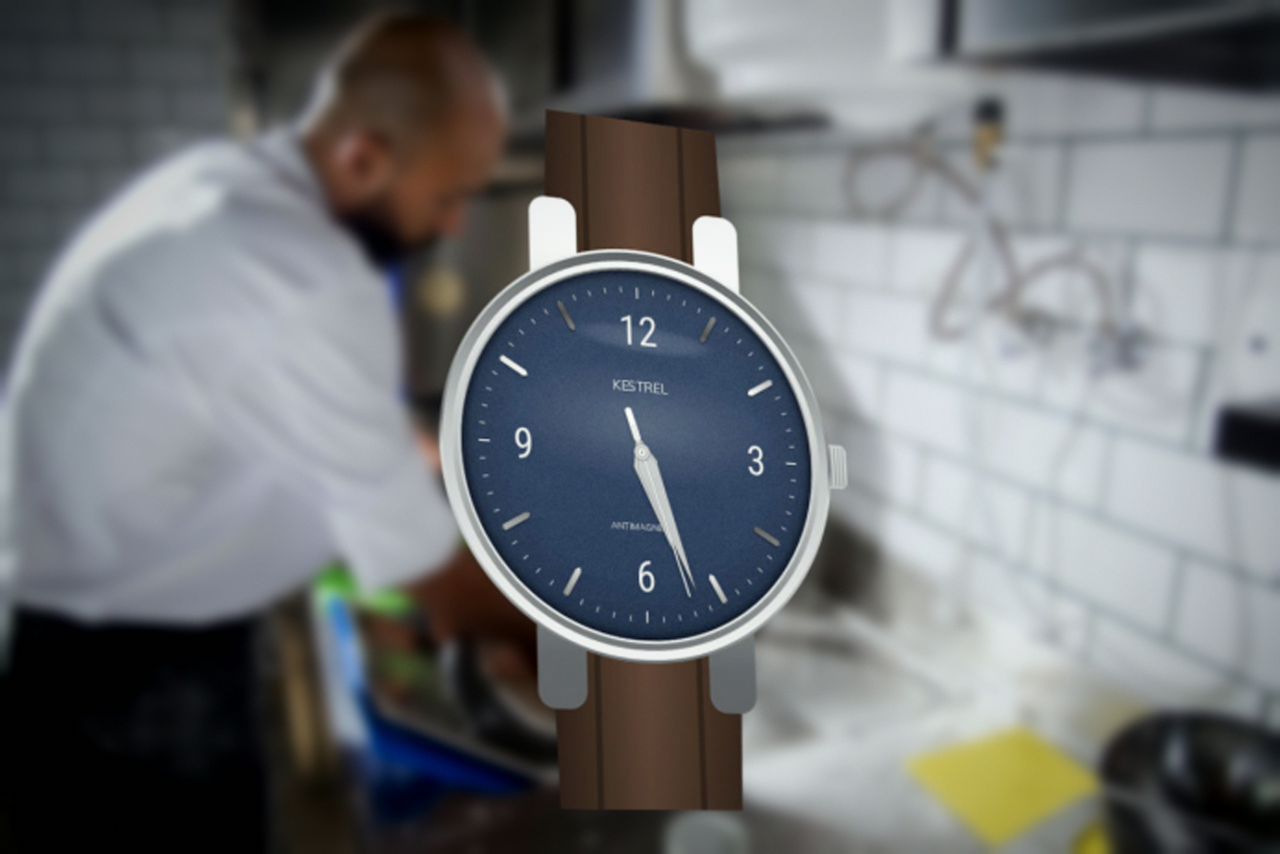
5:26:27
